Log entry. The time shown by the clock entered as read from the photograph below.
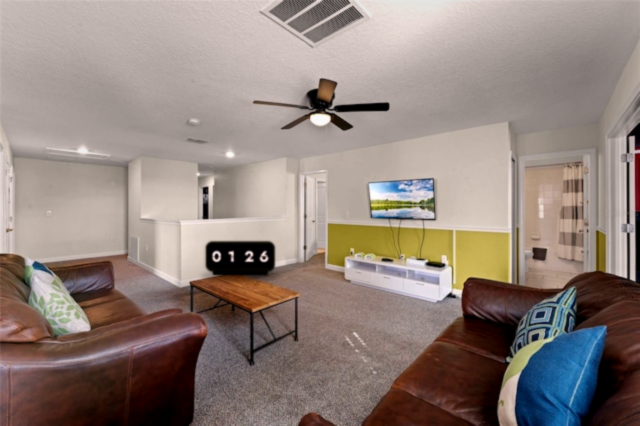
1:26
